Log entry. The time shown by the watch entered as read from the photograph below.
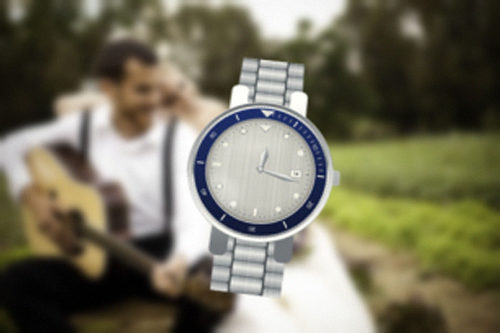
12:17
